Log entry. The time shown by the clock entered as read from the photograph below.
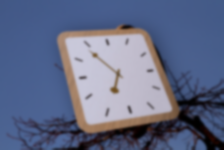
6:54
